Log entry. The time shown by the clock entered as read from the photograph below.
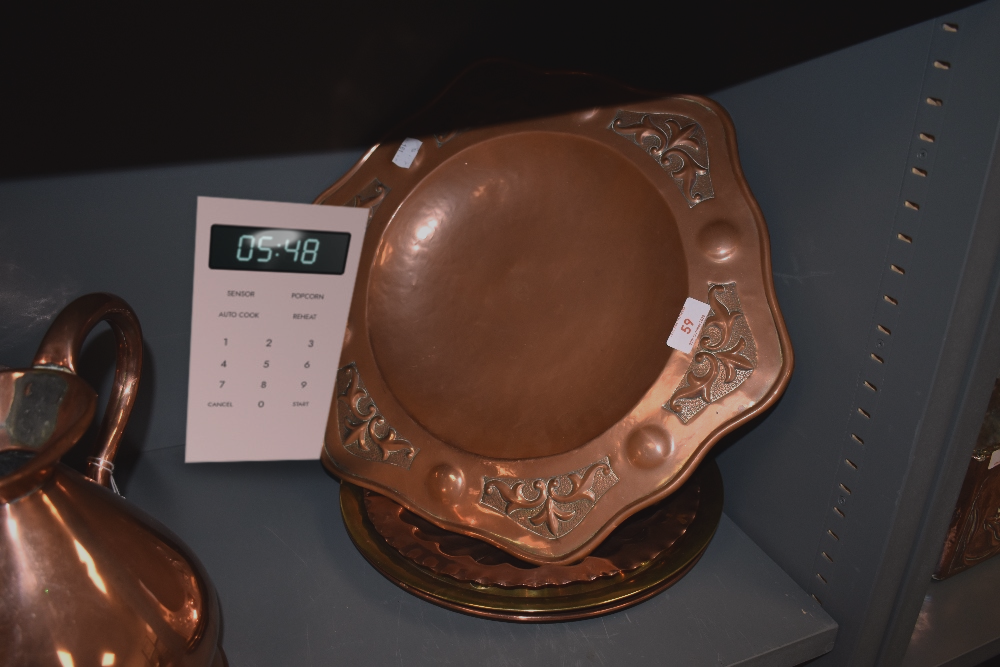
5:48
